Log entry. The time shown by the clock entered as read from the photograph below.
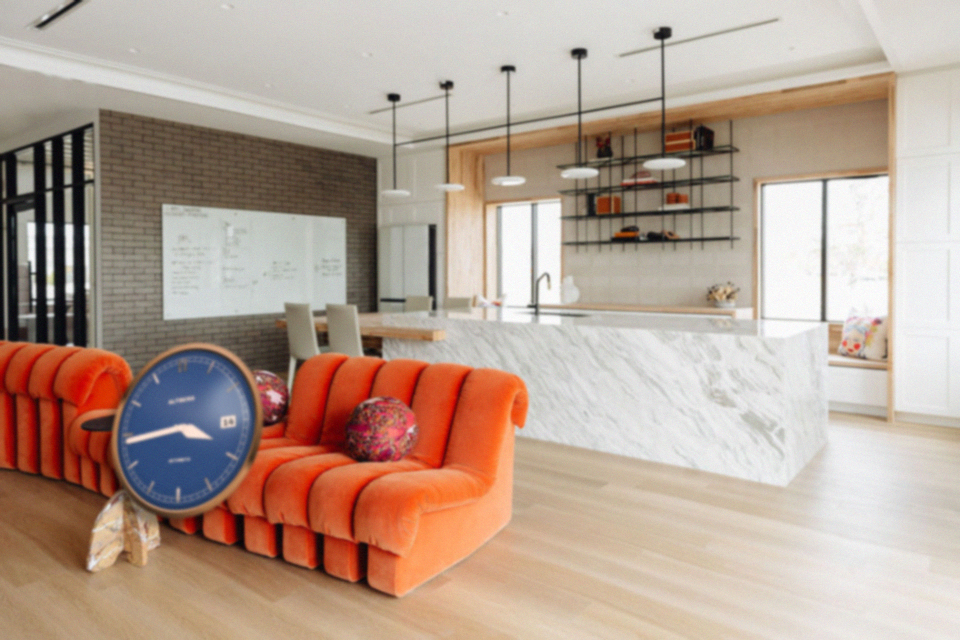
3:44
